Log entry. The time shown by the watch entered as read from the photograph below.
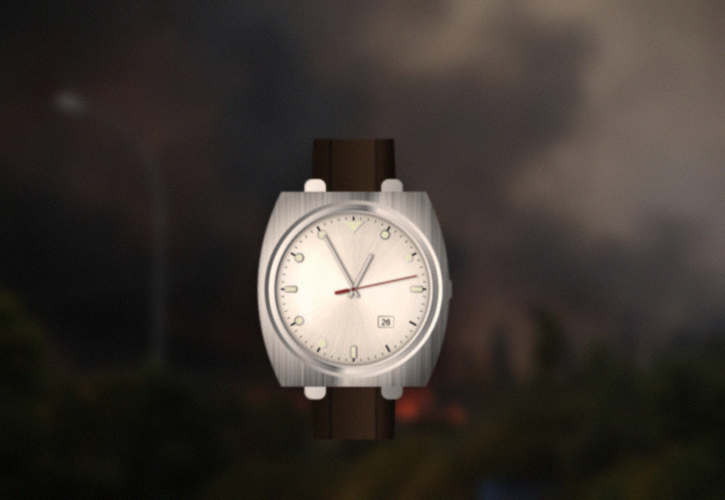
12:55:13
